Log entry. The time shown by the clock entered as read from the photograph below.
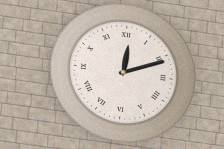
12:11
